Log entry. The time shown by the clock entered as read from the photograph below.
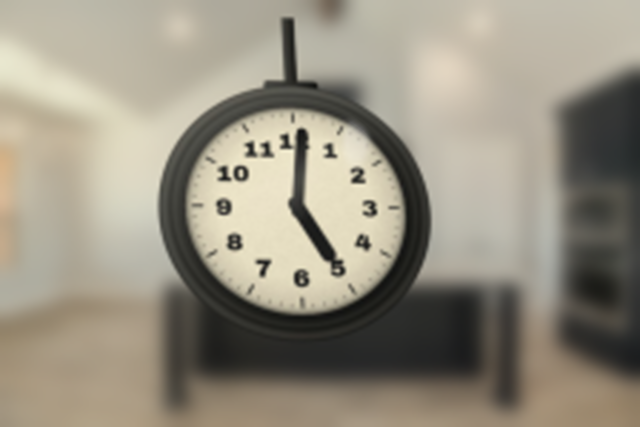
5:01
